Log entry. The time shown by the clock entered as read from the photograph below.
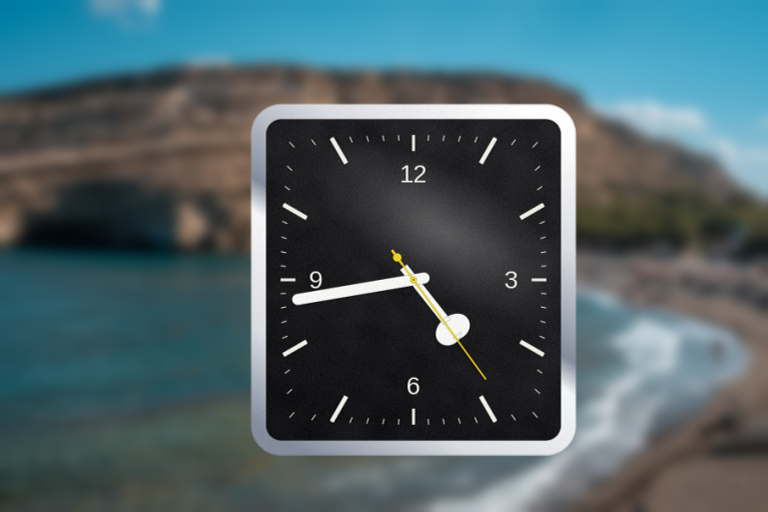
4:43:24
